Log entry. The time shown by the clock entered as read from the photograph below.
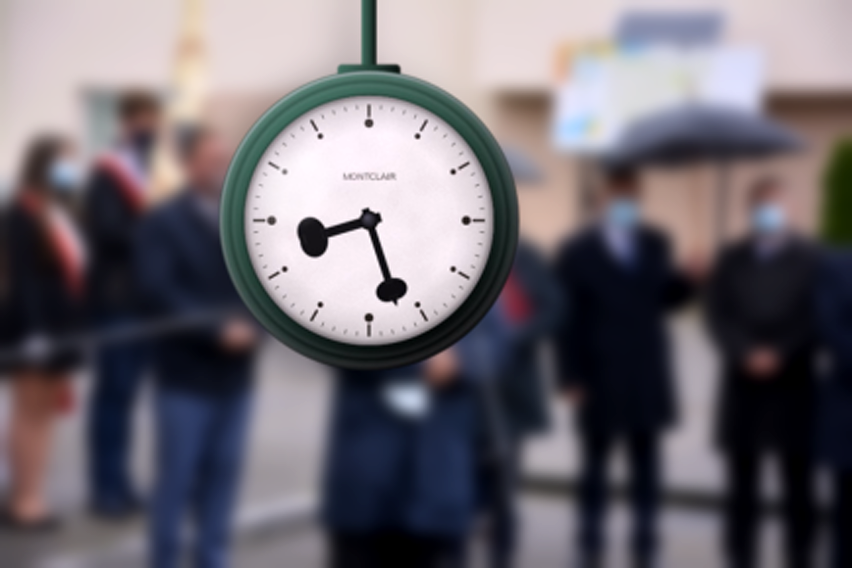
8:27
